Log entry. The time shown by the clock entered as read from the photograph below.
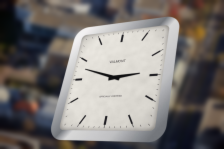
2:48
